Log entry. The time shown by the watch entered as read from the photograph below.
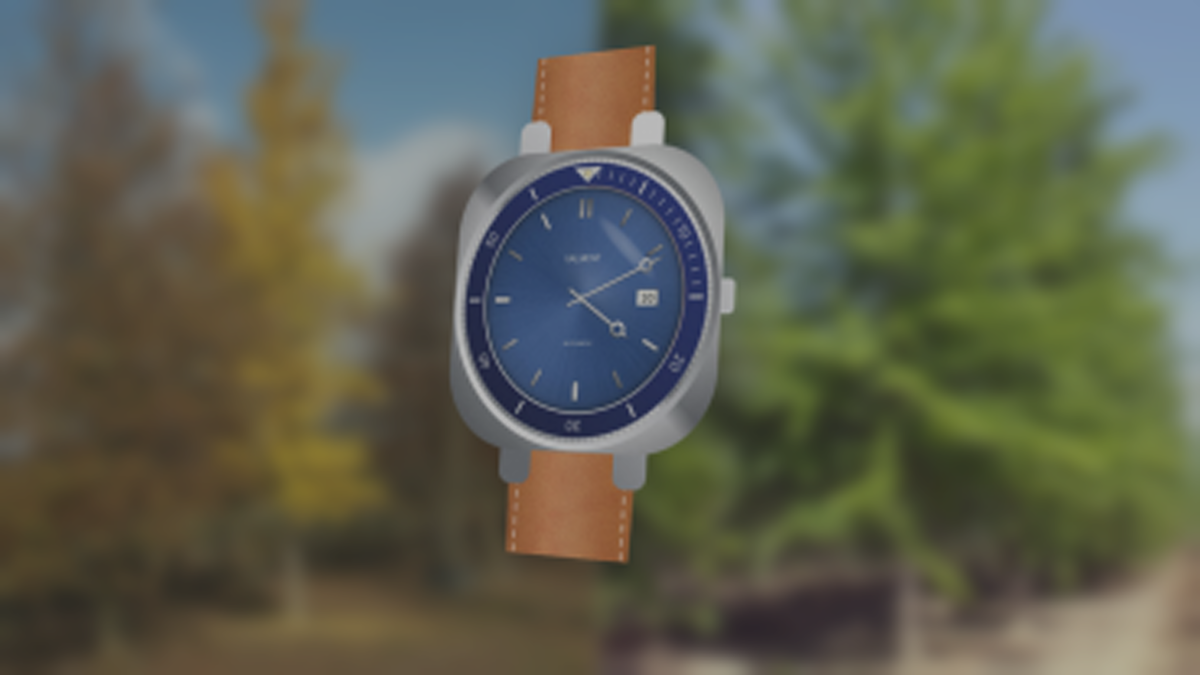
4:11
